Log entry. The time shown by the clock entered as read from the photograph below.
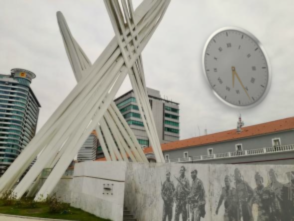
6:26
